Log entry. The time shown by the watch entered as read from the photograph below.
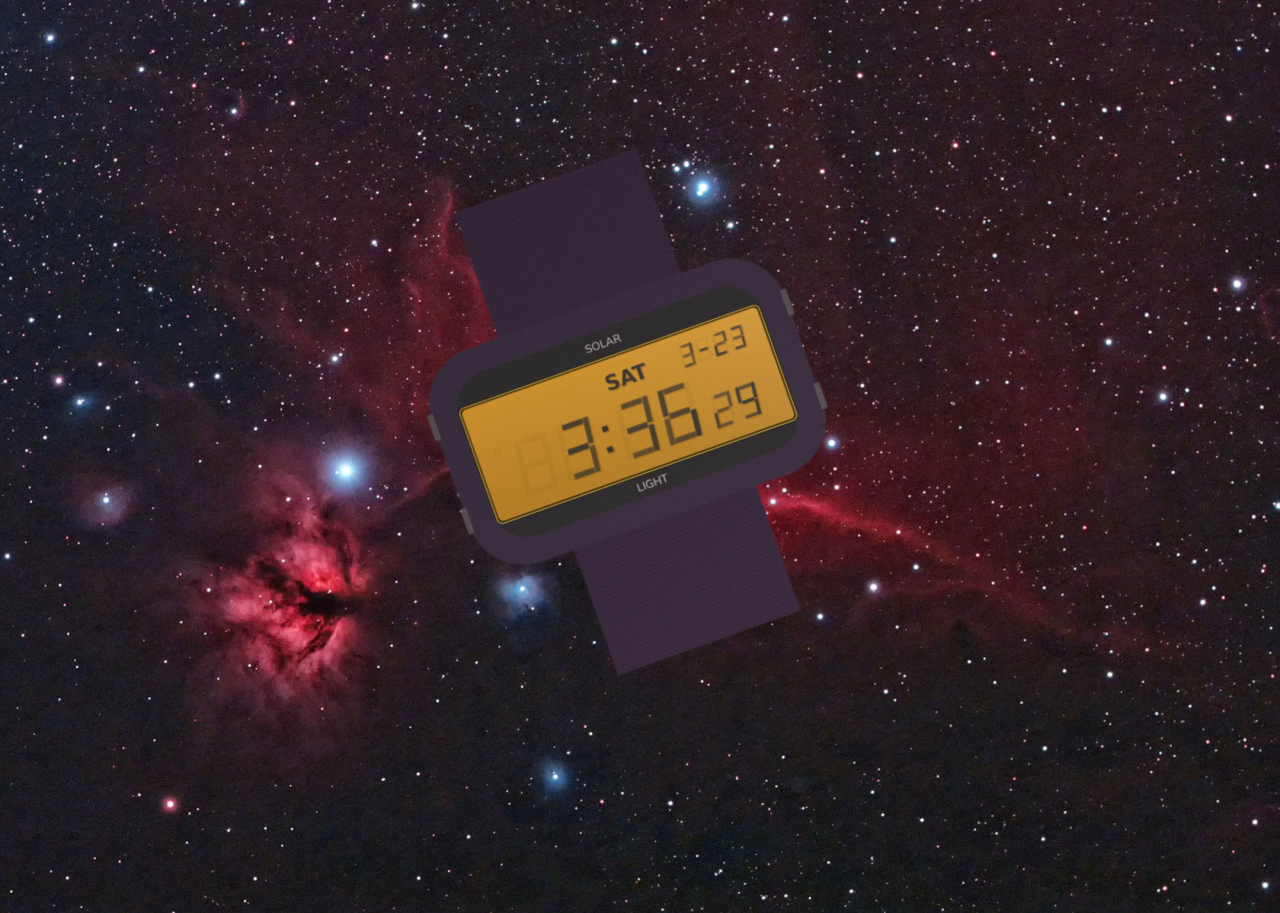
3:36:29
